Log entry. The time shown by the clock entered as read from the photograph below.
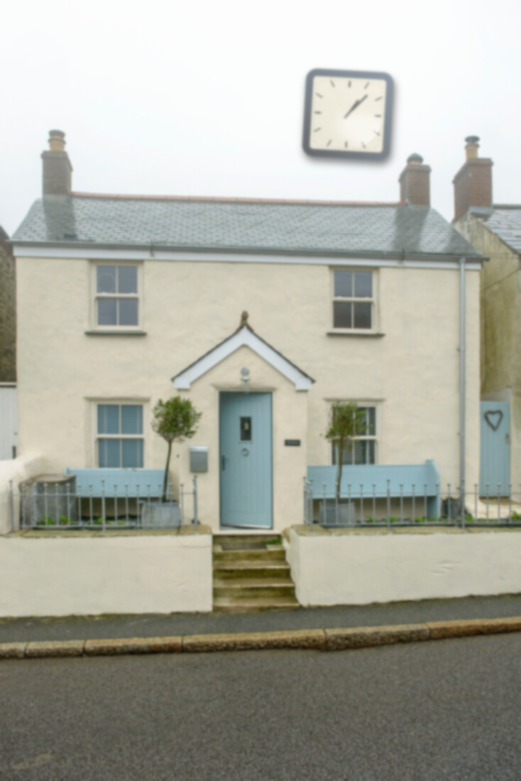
1:07
